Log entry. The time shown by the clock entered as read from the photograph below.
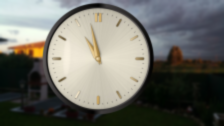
10:58
